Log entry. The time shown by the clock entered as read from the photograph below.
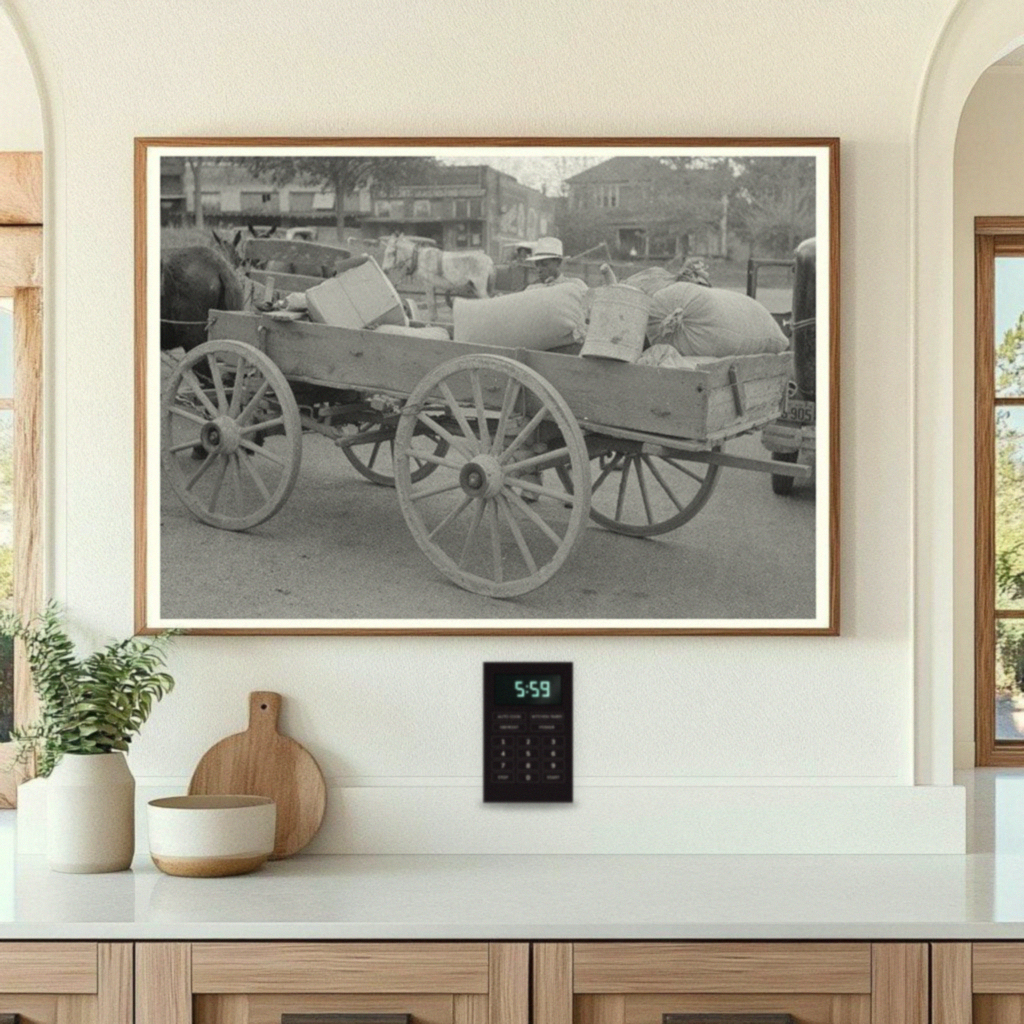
5:59
